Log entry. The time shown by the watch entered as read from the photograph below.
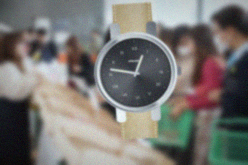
12:47
